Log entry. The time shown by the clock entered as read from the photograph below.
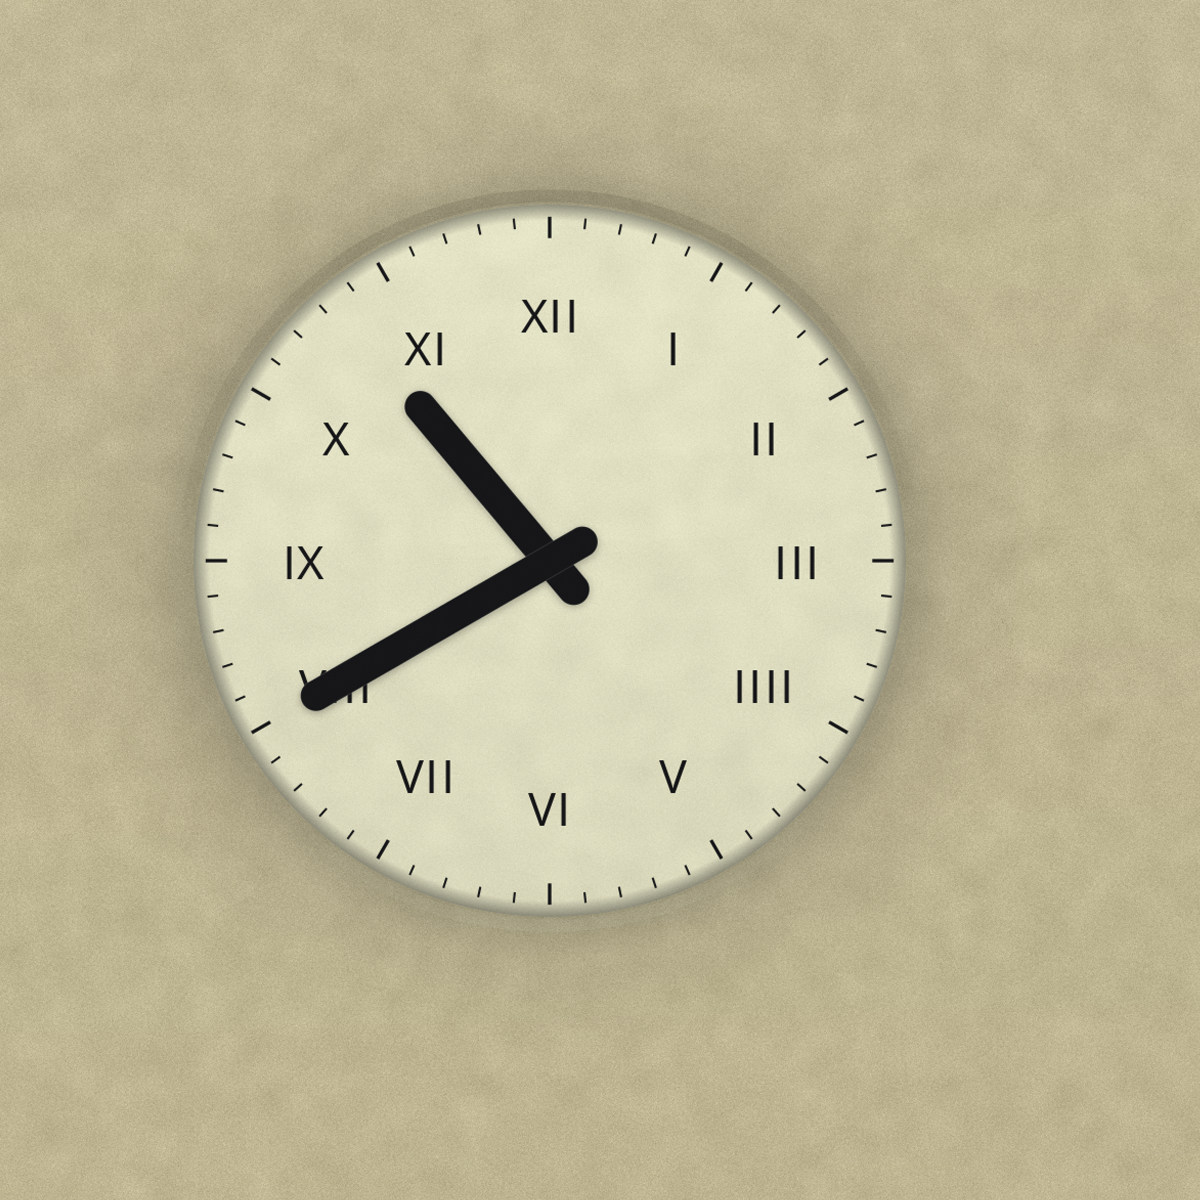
10:40
